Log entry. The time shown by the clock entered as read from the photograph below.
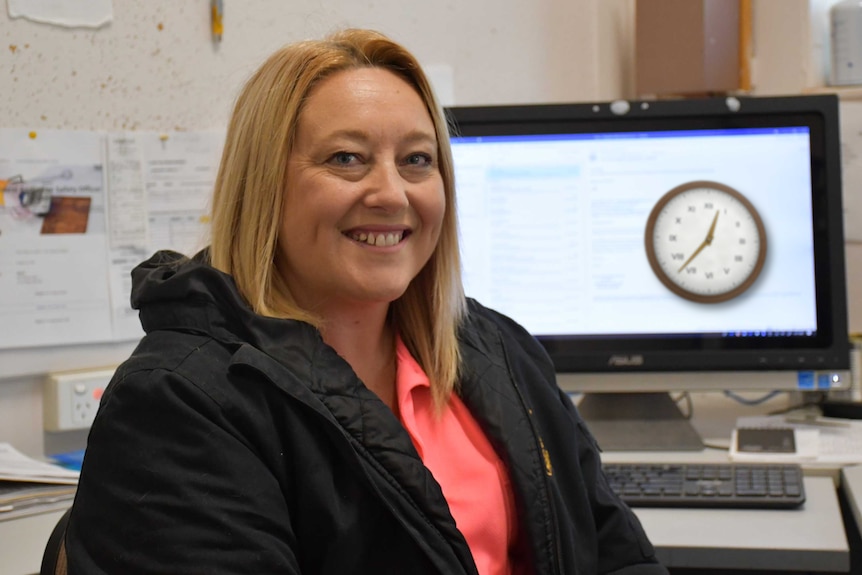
12:37
